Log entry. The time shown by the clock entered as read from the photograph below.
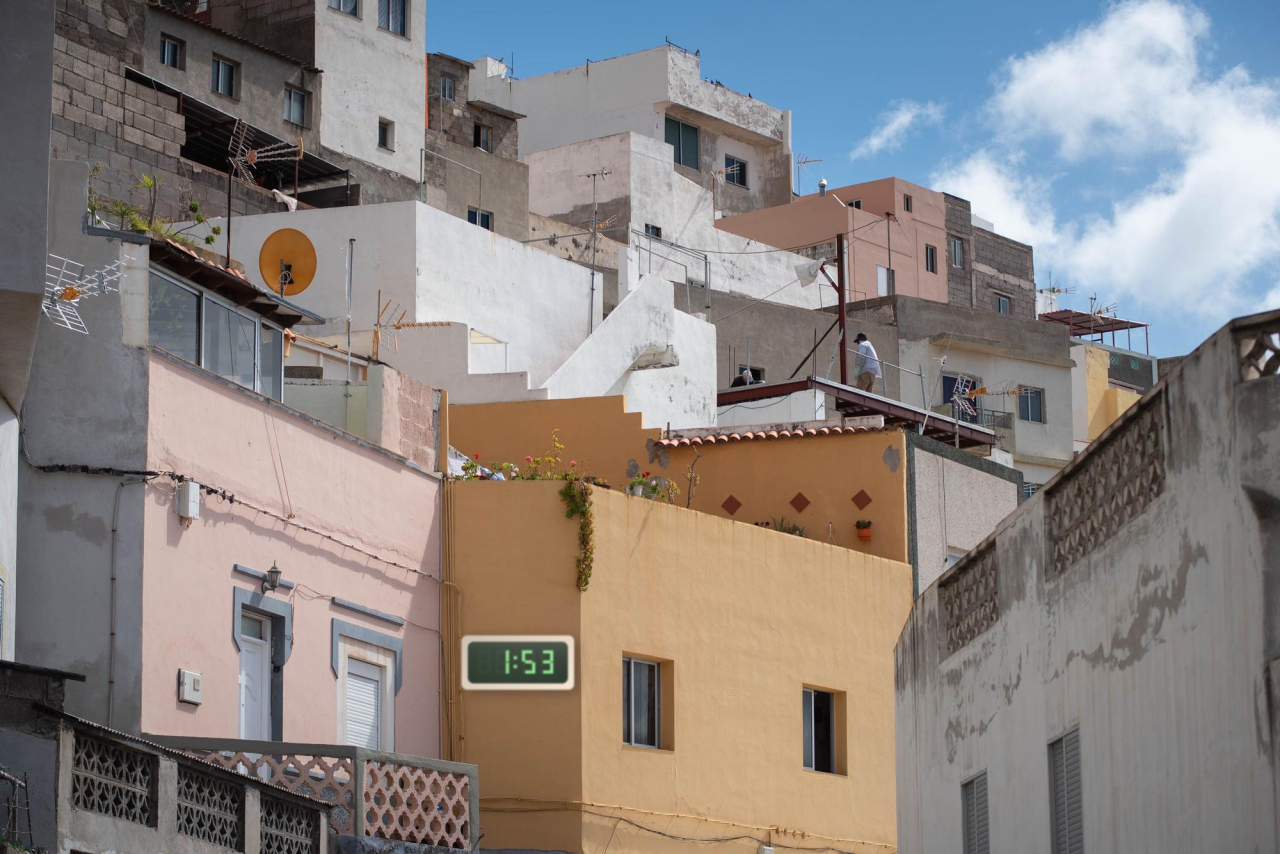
1:53
